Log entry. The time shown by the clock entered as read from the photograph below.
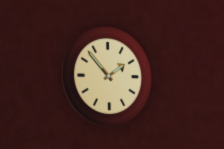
1:53
